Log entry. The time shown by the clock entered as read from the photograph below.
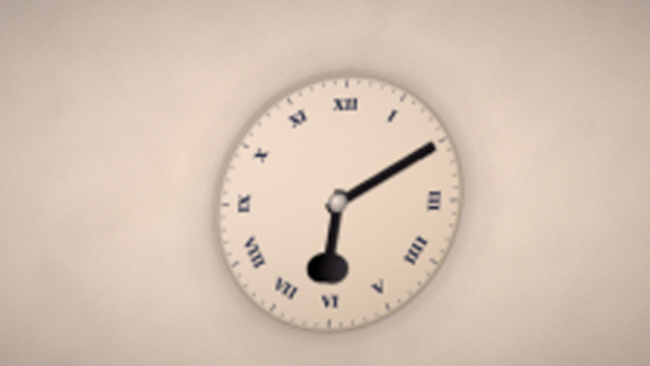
6:10
